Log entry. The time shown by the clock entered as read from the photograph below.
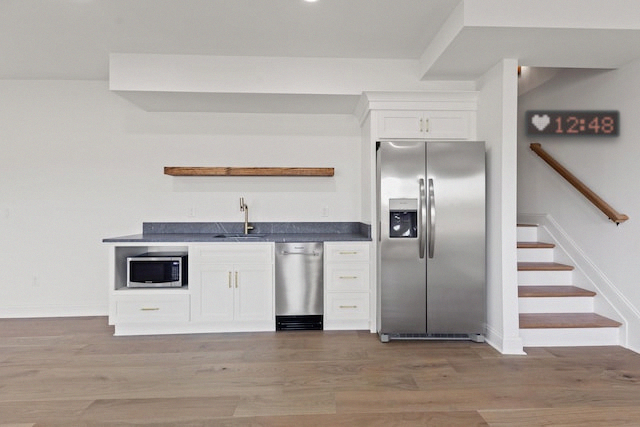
12:48
